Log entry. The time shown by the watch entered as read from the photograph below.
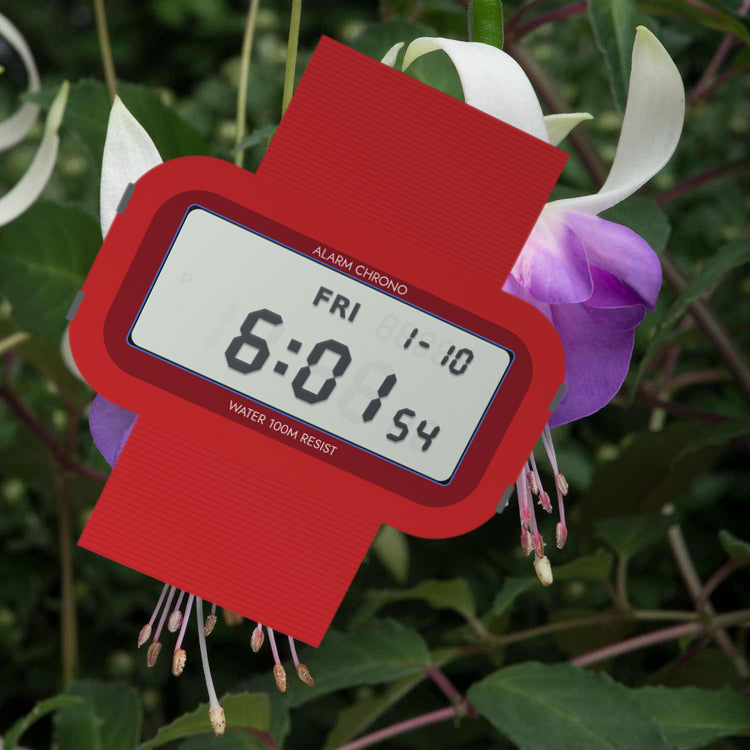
6:01:54
